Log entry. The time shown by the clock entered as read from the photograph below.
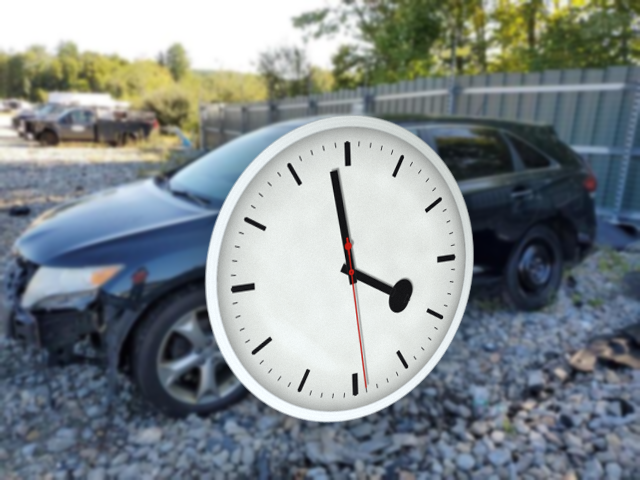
3:58:29
